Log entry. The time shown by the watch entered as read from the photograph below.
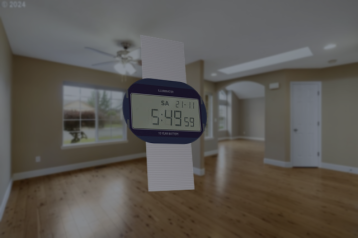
5:49:59
